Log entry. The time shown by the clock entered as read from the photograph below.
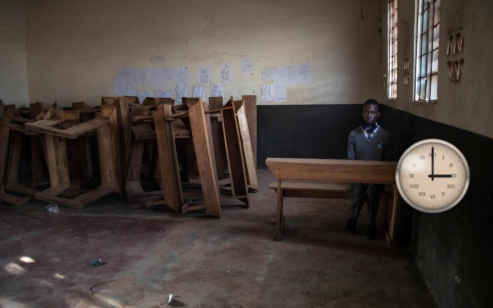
3:00
